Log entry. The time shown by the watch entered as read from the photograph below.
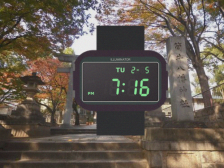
7:16
